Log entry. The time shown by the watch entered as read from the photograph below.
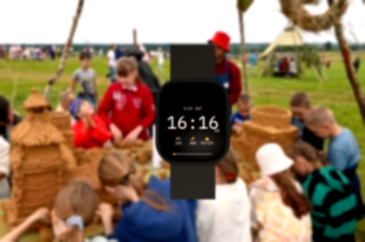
16:16
